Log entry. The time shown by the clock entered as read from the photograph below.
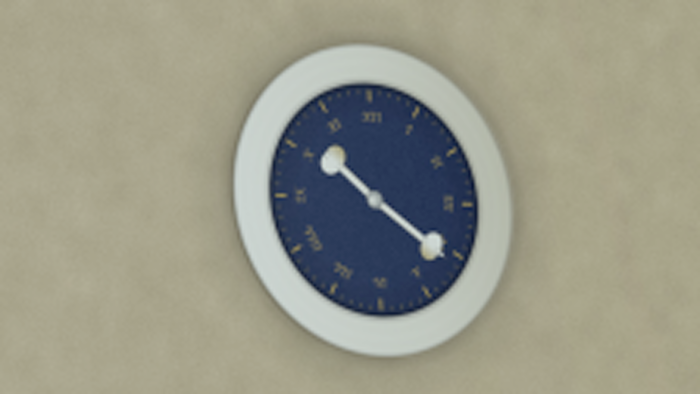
10:21
